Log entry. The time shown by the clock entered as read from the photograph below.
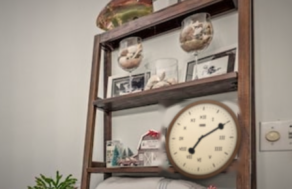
7:10
